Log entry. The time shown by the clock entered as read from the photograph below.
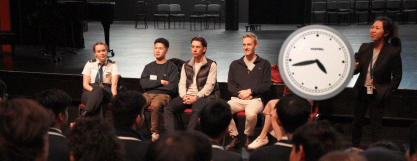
4:43
